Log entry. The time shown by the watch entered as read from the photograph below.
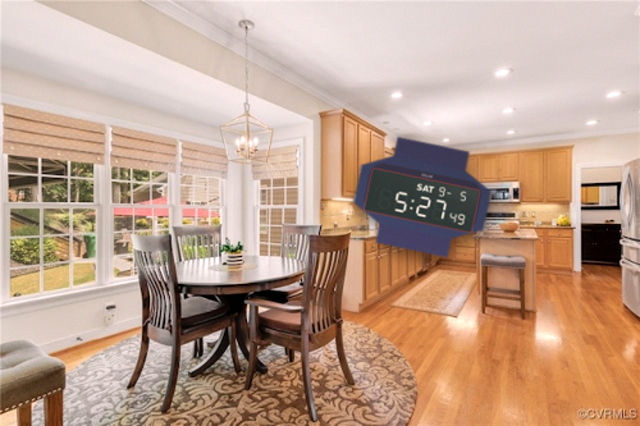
5:27:49
